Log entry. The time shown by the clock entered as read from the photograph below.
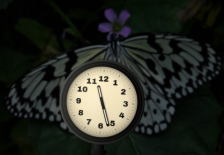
11:27
